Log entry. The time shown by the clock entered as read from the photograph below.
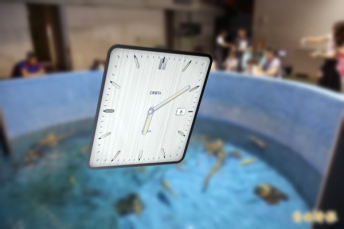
6:09
